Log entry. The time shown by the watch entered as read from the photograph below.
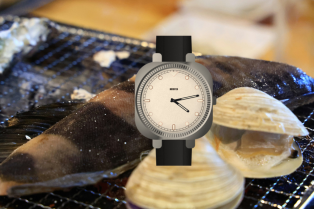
4:13
